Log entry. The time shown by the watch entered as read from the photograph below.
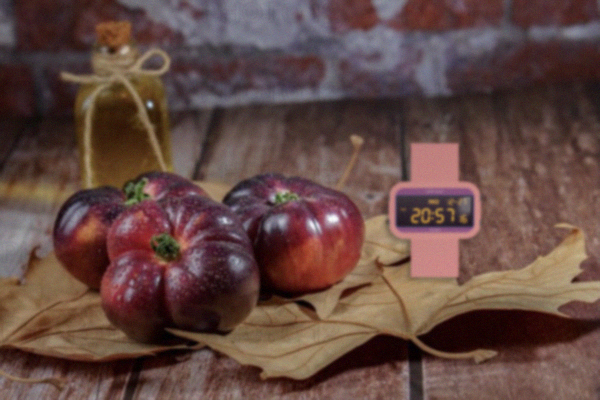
20:57
